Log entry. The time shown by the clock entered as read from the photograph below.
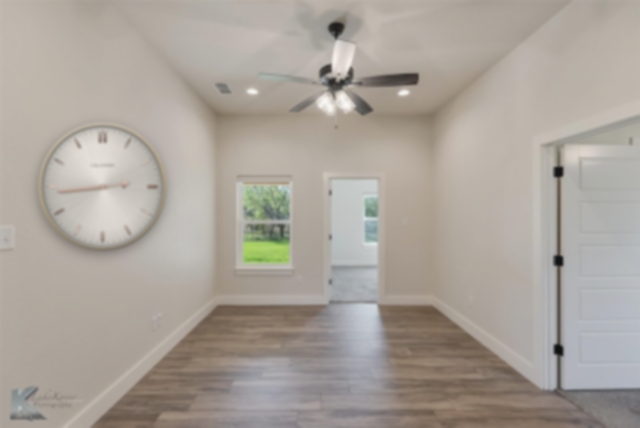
2:44
